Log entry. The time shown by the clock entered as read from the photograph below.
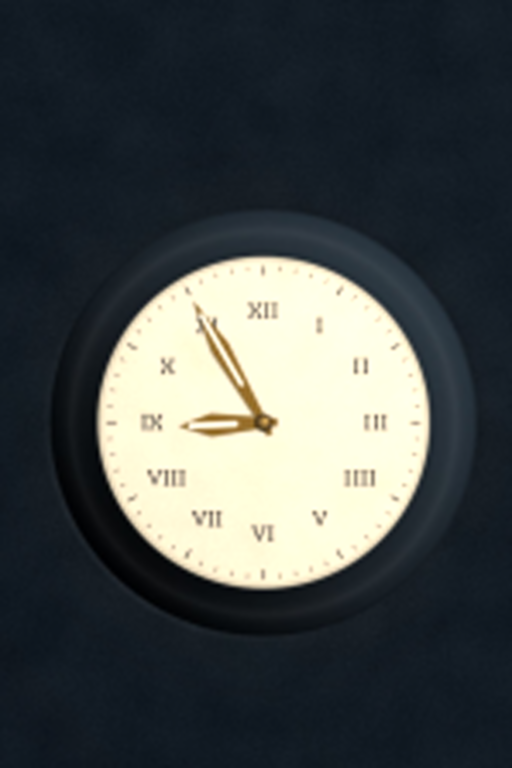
8:55
